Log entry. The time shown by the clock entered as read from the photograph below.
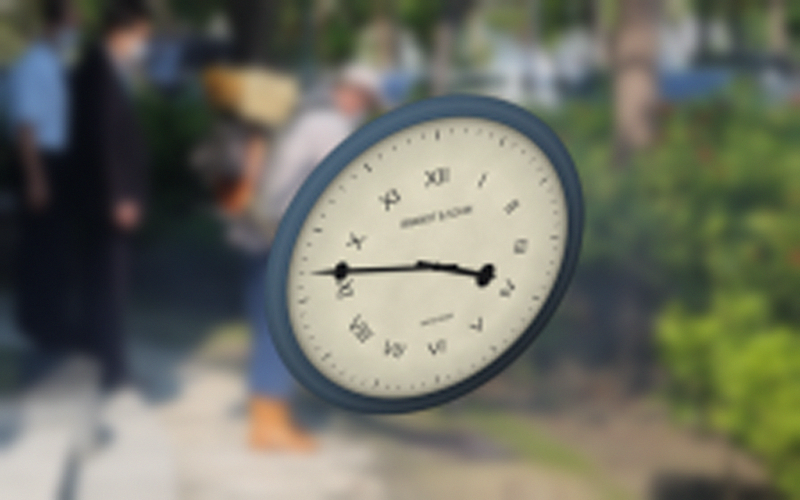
3:47
